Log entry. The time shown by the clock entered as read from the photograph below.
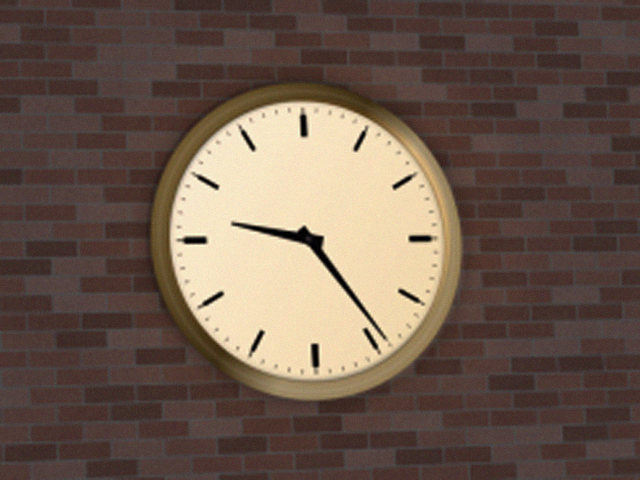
9:24
